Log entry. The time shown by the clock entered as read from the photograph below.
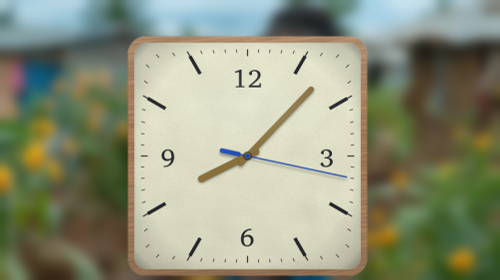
8:07:17
